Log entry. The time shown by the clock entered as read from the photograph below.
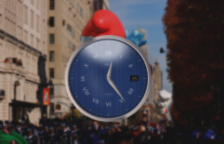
12:24
